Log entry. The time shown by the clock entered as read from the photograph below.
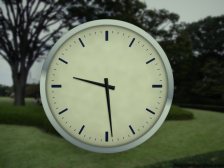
9:29
